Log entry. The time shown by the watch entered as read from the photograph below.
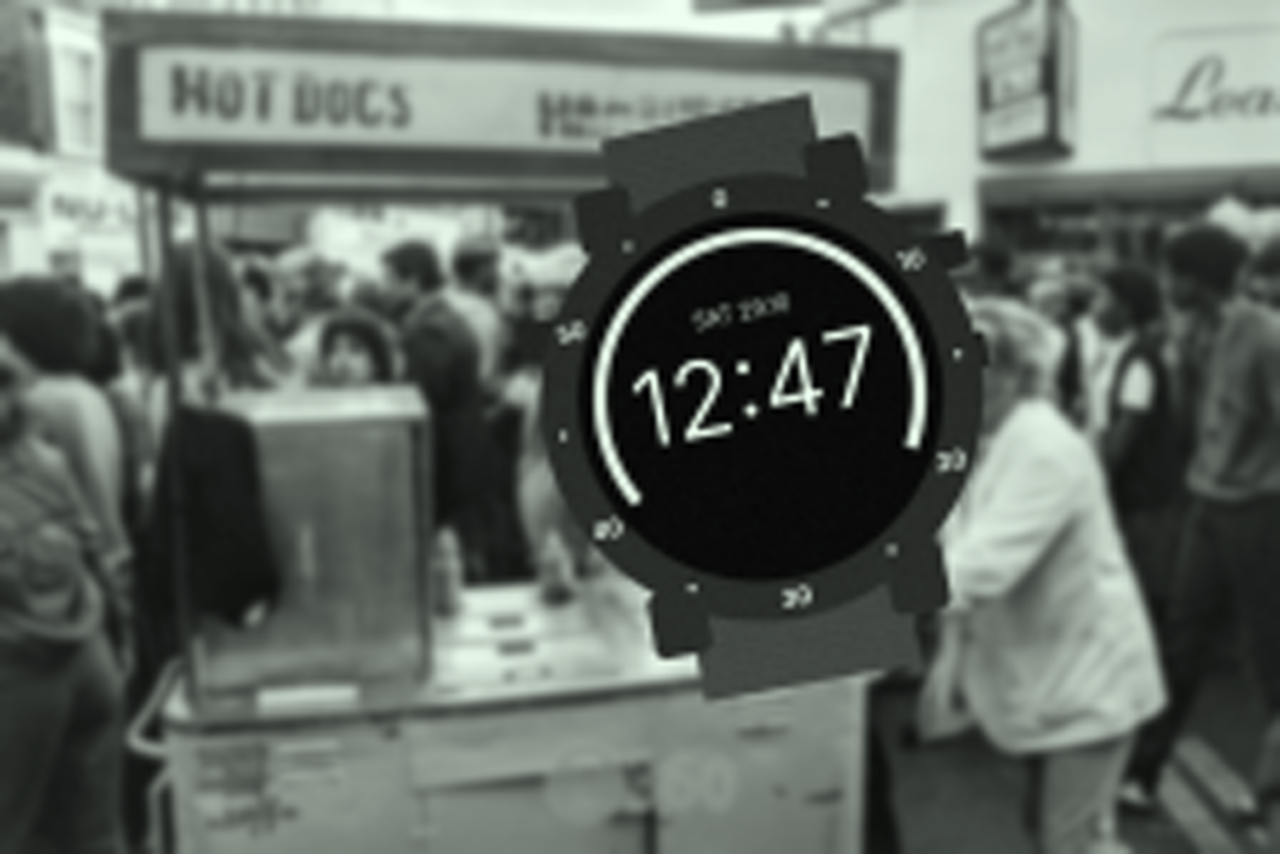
12:47
